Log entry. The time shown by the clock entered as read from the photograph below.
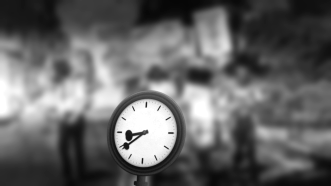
8:39
